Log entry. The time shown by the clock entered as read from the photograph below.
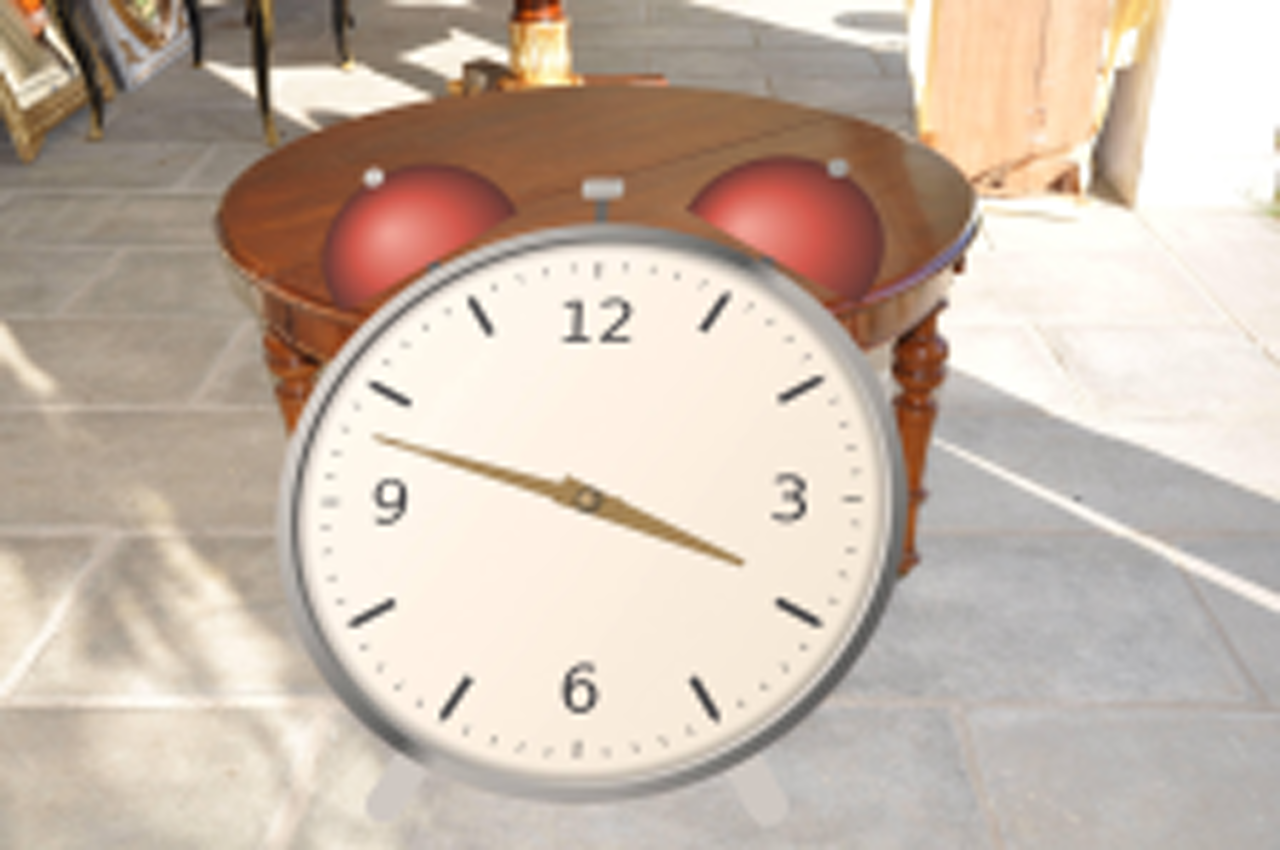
3:48
